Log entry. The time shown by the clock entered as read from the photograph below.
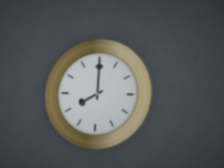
8:00
